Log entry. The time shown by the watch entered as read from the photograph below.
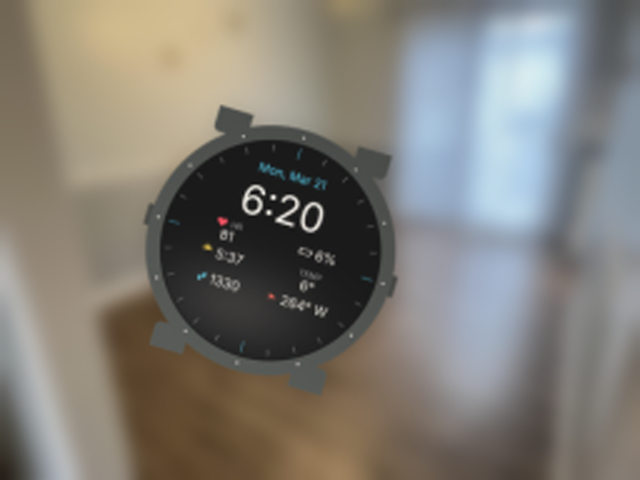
6:20
